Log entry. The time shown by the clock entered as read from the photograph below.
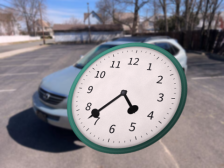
4:37
